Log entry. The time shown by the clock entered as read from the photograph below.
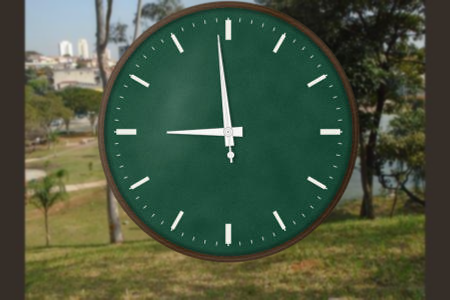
8:58:59
